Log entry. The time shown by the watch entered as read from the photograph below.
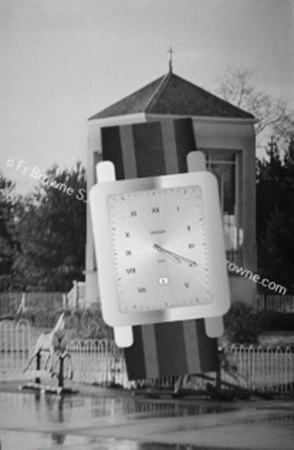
4:20
